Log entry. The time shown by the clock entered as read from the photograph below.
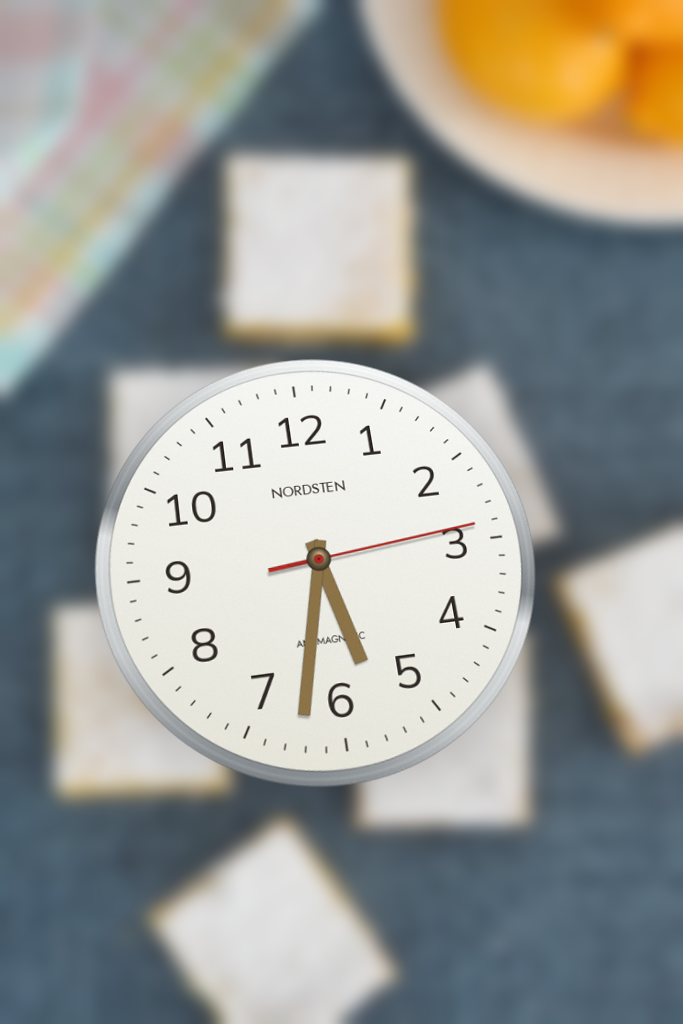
5:32:14
